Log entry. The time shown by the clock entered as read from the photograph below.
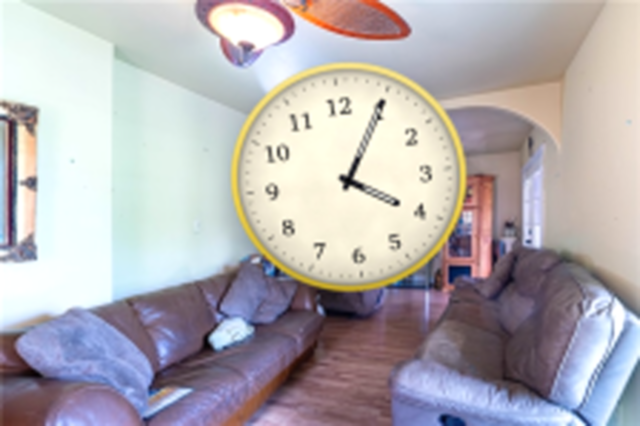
4:05
